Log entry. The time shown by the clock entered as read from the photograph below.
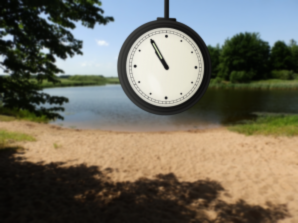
10:55
